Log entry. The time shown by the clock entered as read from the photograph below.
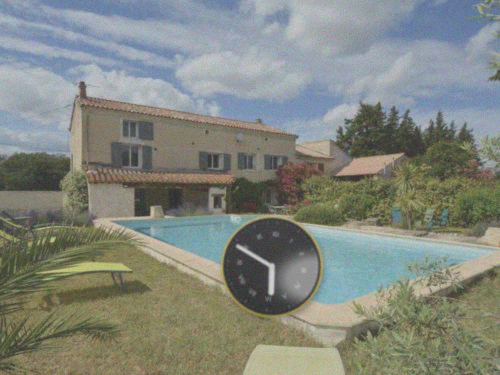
5:49
